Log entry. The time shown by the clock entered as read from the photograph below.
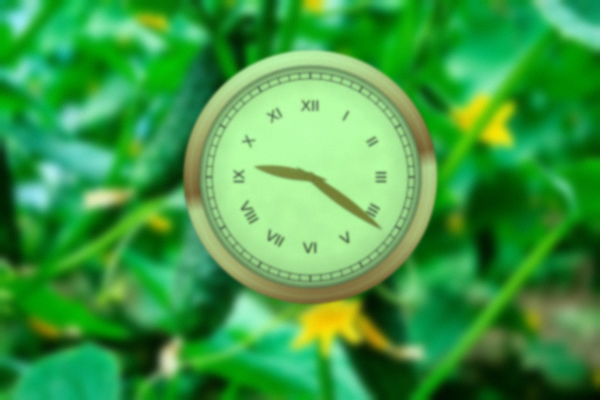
9:21
